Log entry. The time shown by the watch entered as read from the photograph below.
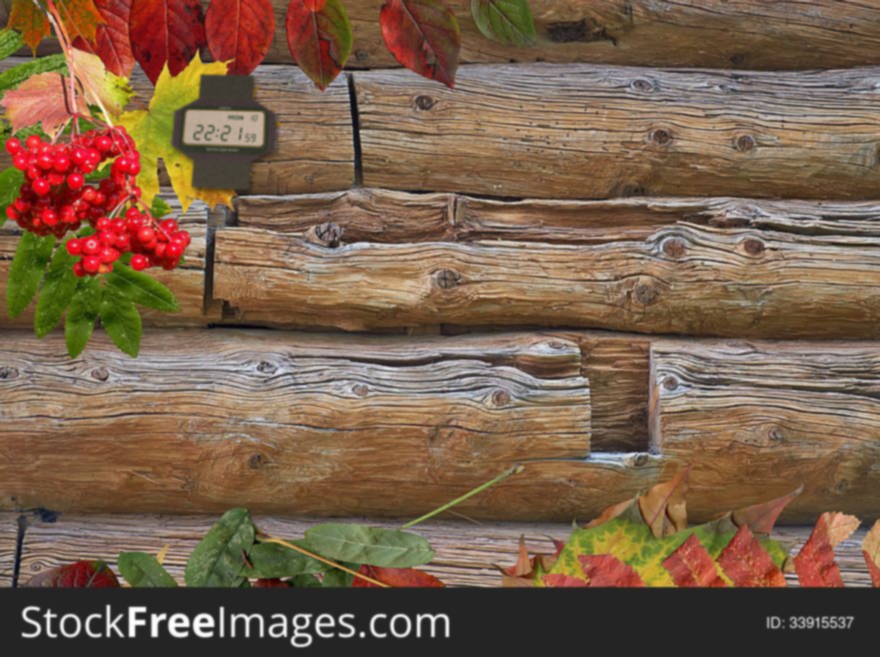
22:21
